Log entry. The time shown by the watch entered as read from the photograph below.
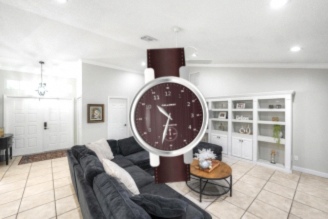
10:33
